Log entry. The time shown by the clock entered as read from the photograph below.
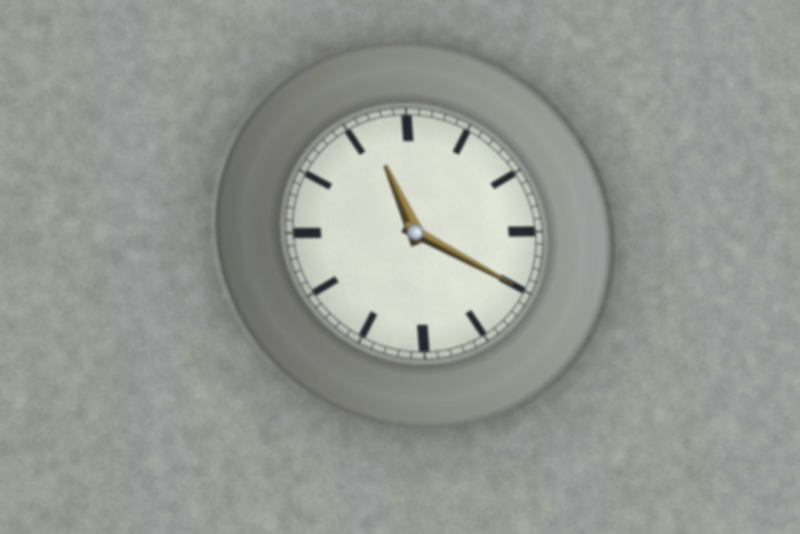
11:20
